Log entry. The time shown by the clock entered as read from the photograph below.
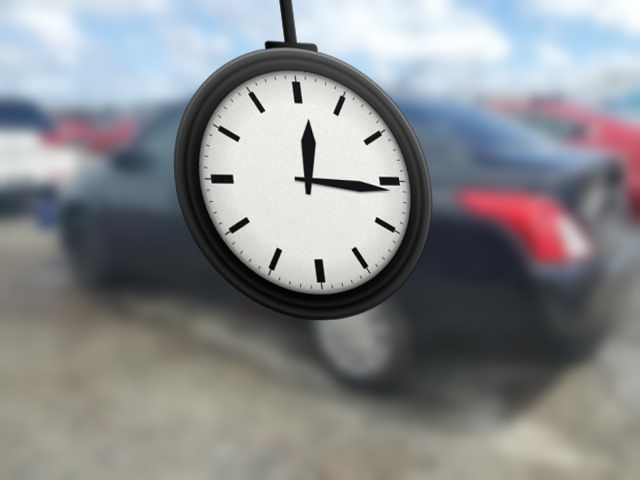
12:16
